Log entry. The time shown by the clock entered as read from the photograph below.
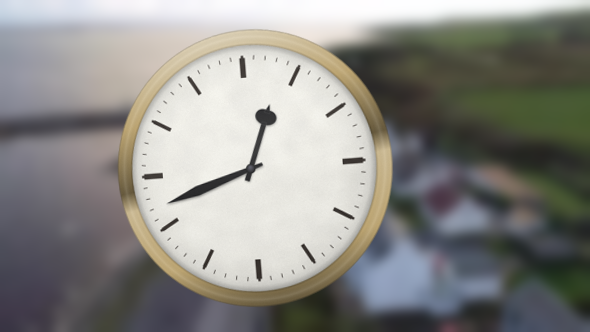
12:42
